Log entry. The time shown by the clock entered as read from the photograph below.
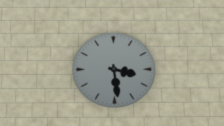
3:29
